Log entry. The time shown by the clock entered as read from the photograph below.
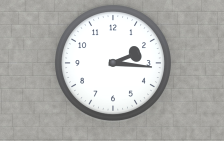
2:16
